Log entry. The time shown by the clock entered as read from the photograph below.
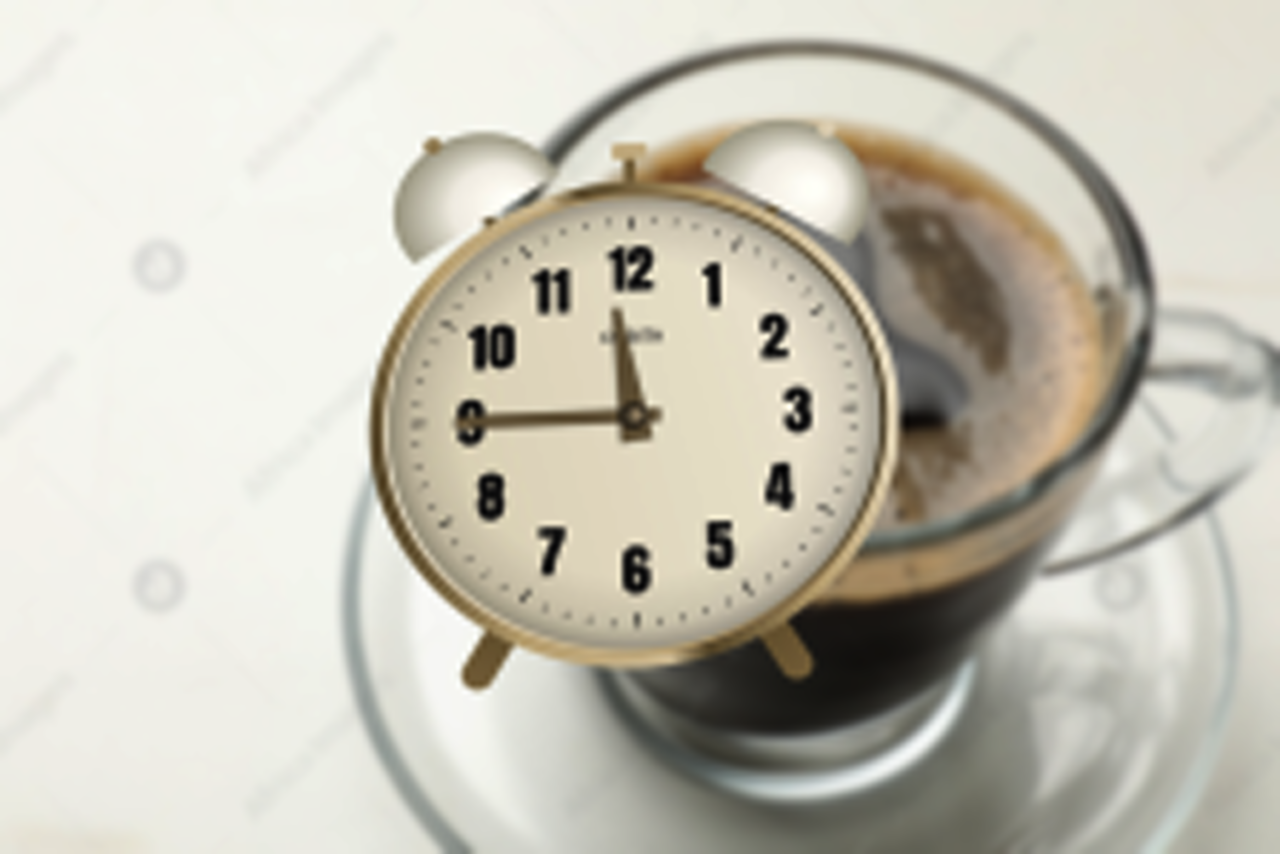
11:45
